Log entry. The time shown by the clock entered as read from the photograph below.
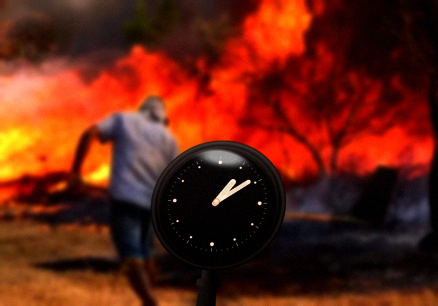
1:09
